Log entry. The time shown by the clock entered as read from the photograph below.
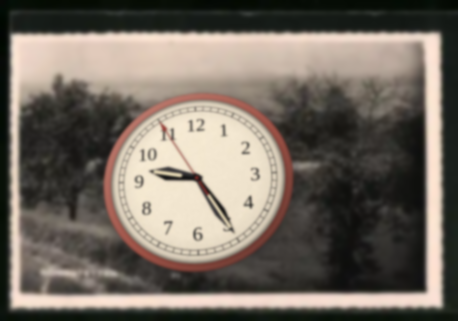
9:24:55
